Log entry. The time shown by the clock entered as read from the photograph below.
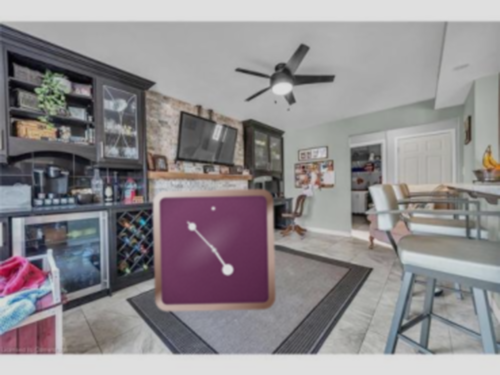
4:53
